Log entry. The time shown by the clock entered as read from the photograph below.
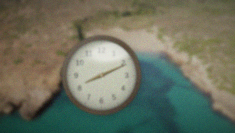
8:11
